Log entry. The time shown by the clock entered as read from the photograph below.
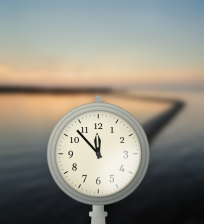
11:53
